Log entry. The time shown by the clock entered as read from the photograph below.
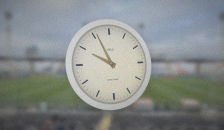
9:56
